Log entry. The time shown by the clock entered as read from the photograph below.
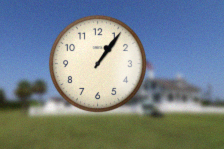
1:06
